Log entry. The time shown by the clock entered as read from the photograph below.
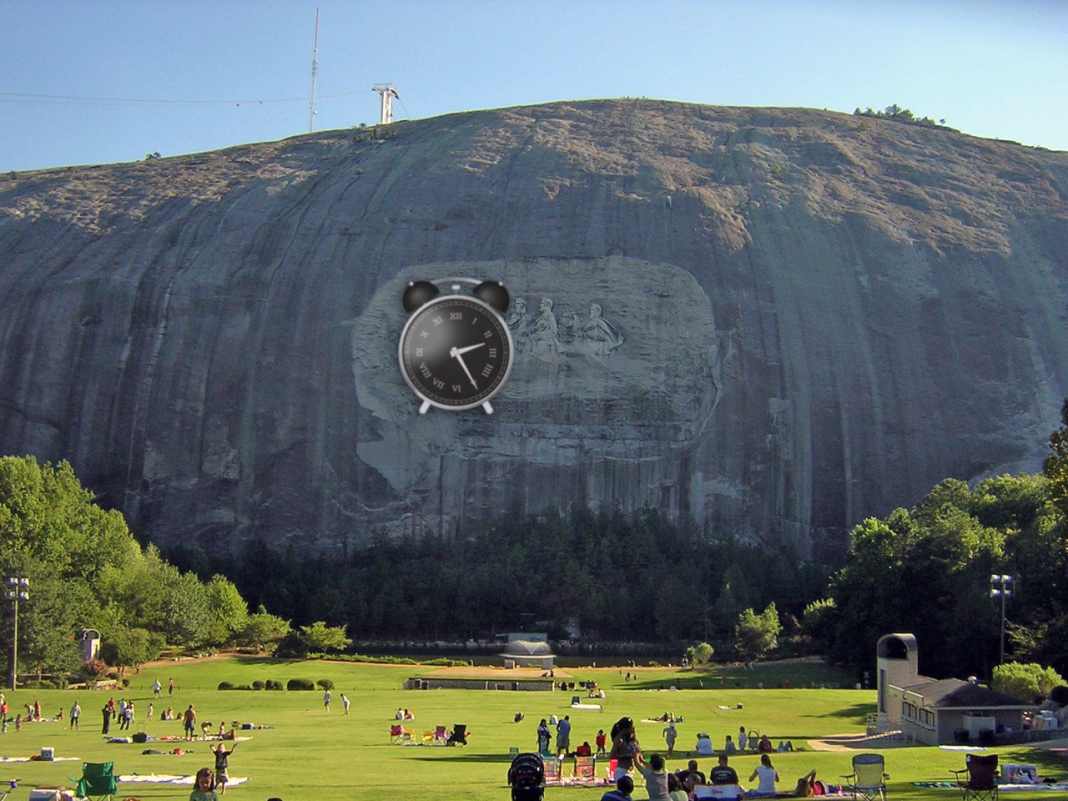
2:25
